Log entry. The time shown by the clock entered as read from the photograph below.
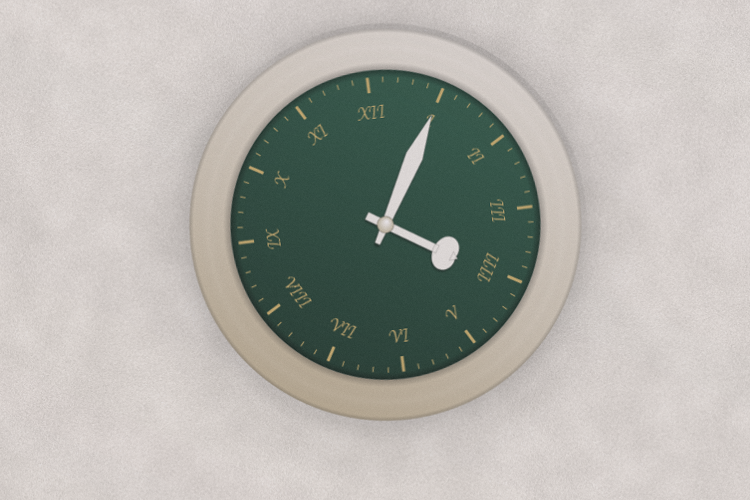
4:05
